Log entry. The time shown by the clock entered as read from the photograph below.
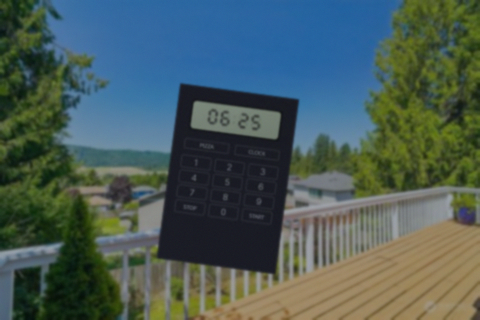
6:25
